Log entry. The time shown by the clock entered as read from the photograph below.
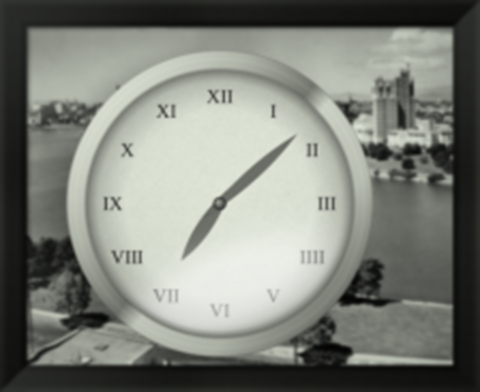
7:08
